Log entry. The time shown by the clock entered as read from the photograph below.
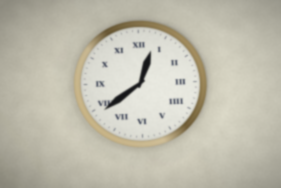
12:39
